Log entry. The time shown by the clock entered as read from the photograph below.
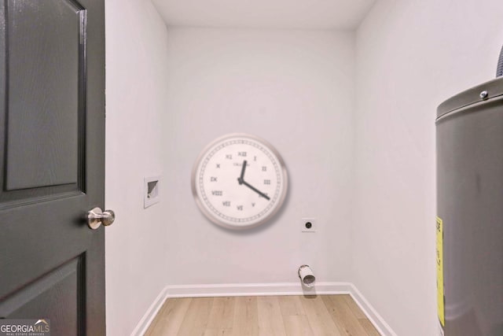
12:20
